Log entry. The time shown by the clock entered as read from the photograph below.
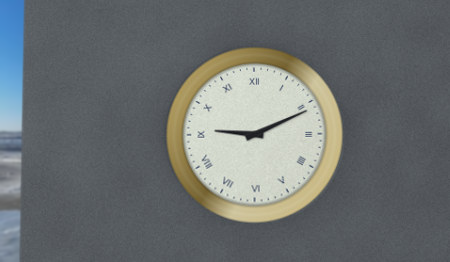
9:11
